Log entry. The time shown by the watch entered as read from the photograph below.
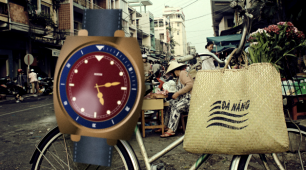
5:13
